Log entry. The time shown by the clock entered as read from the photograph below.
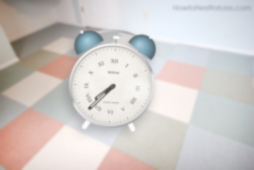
7:37
